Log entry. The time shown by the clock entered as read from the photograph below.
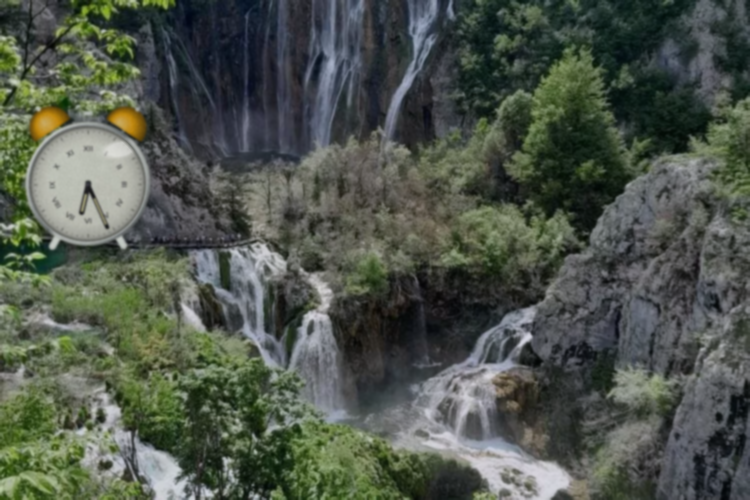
6:26
